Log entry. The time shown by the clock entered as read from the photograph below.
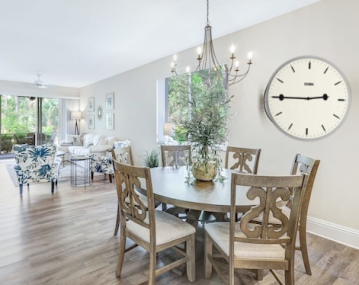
2:45
